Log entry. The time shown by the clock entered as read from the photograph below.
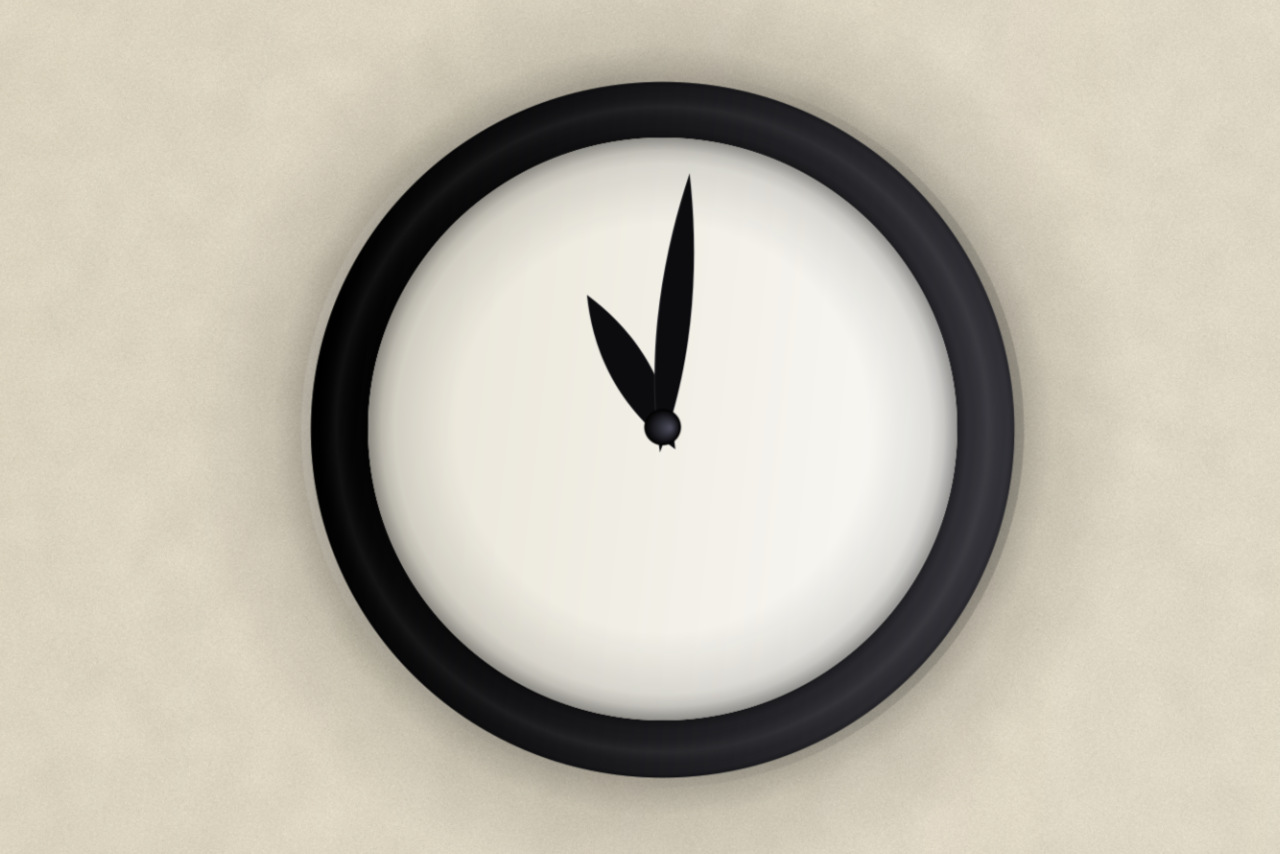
11:01
